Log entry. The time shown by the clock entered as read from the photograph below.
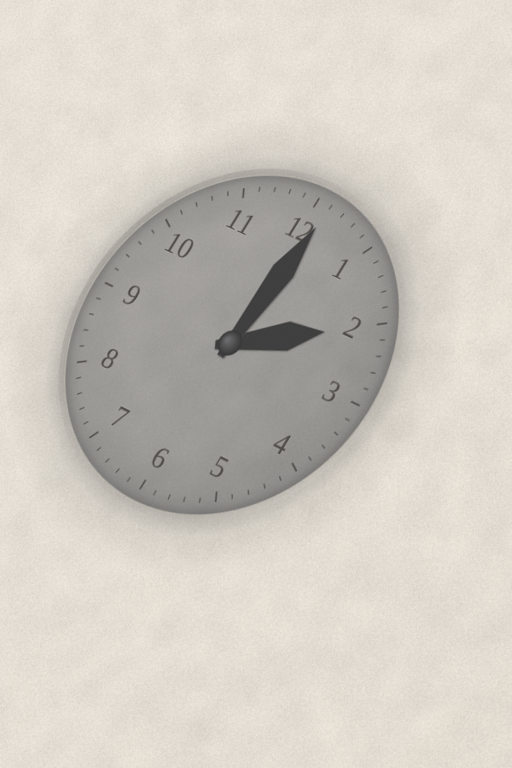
2:01
